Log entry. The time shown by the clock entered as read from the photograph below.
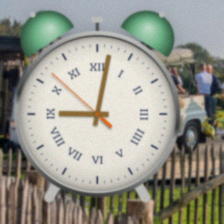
9:01:52
